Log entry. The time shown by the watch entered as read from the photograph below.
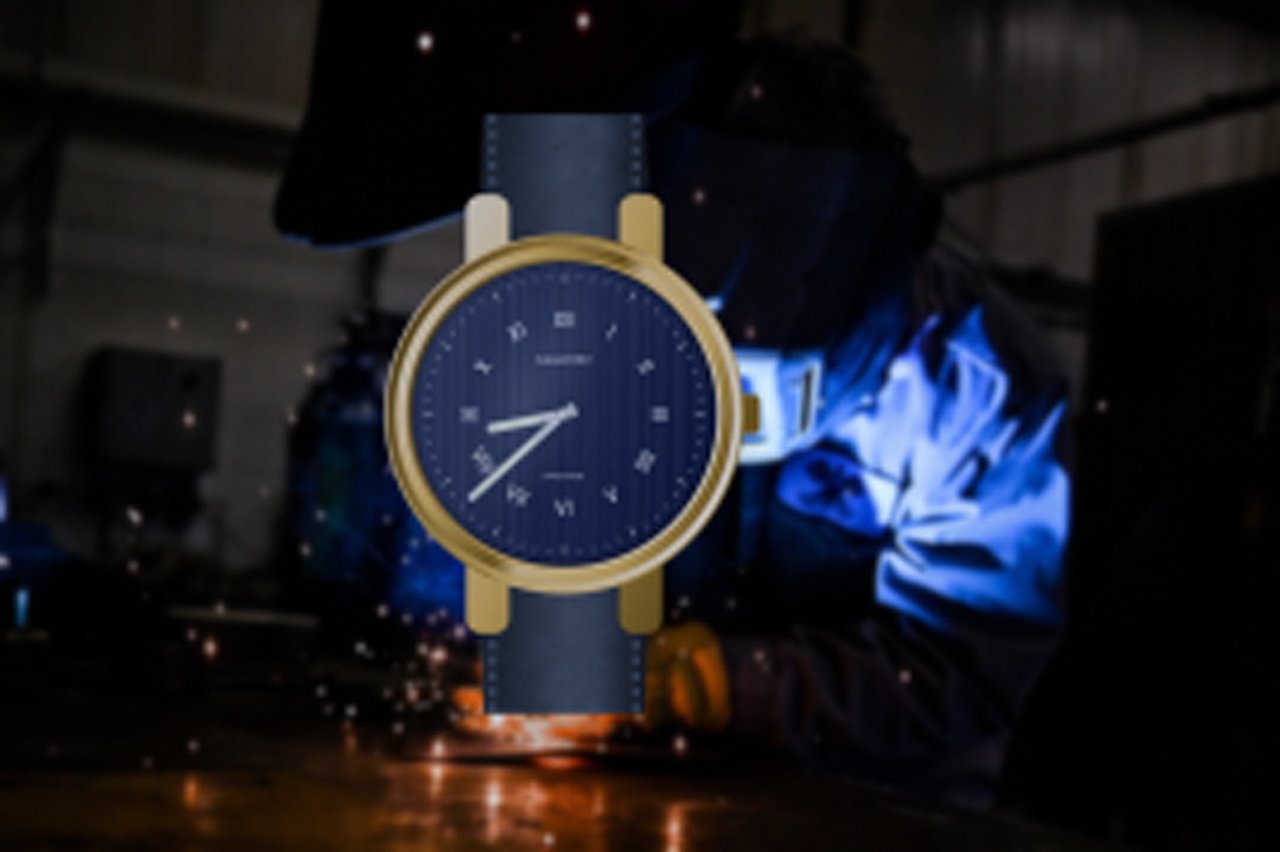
8:38
